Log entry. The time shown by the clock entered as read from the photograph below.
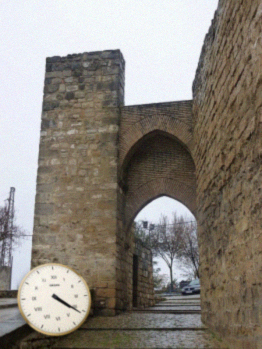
4:21
